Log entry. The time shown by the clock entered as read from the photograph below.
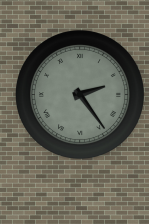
2:24
